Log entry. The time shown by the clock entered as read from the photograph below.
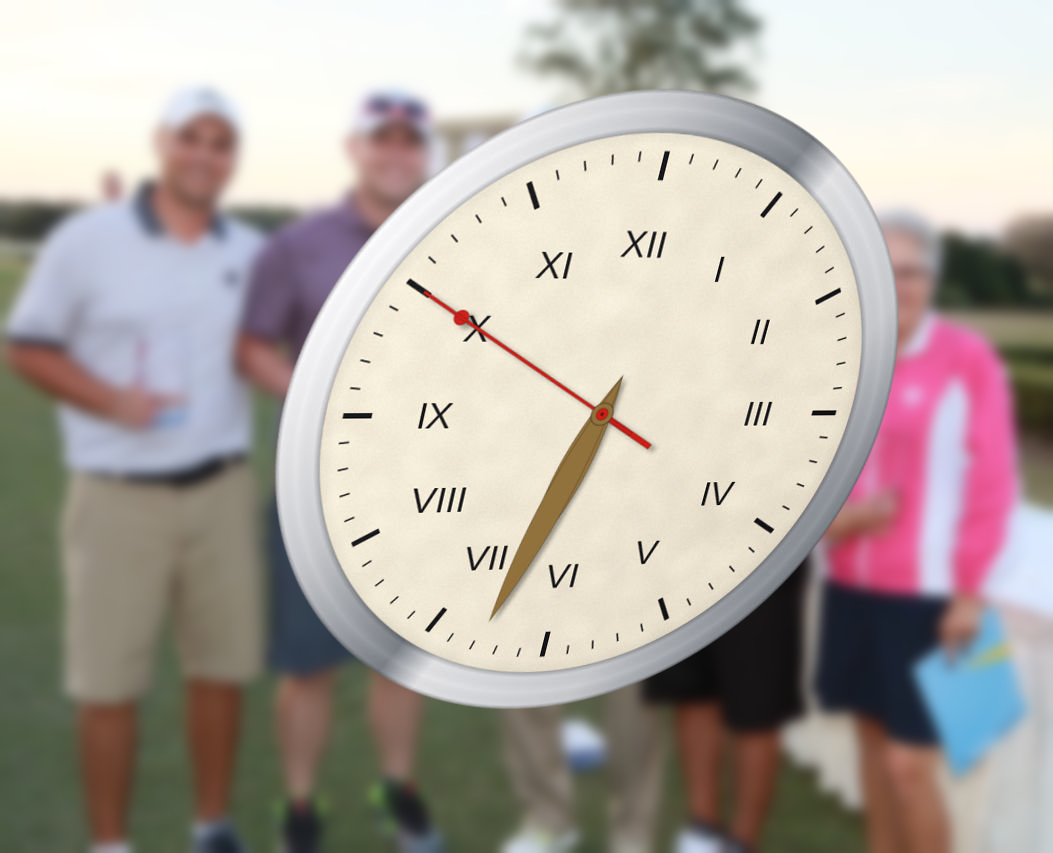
6:32:50
